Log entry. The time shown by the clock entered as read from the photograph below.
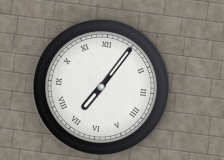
7:05
